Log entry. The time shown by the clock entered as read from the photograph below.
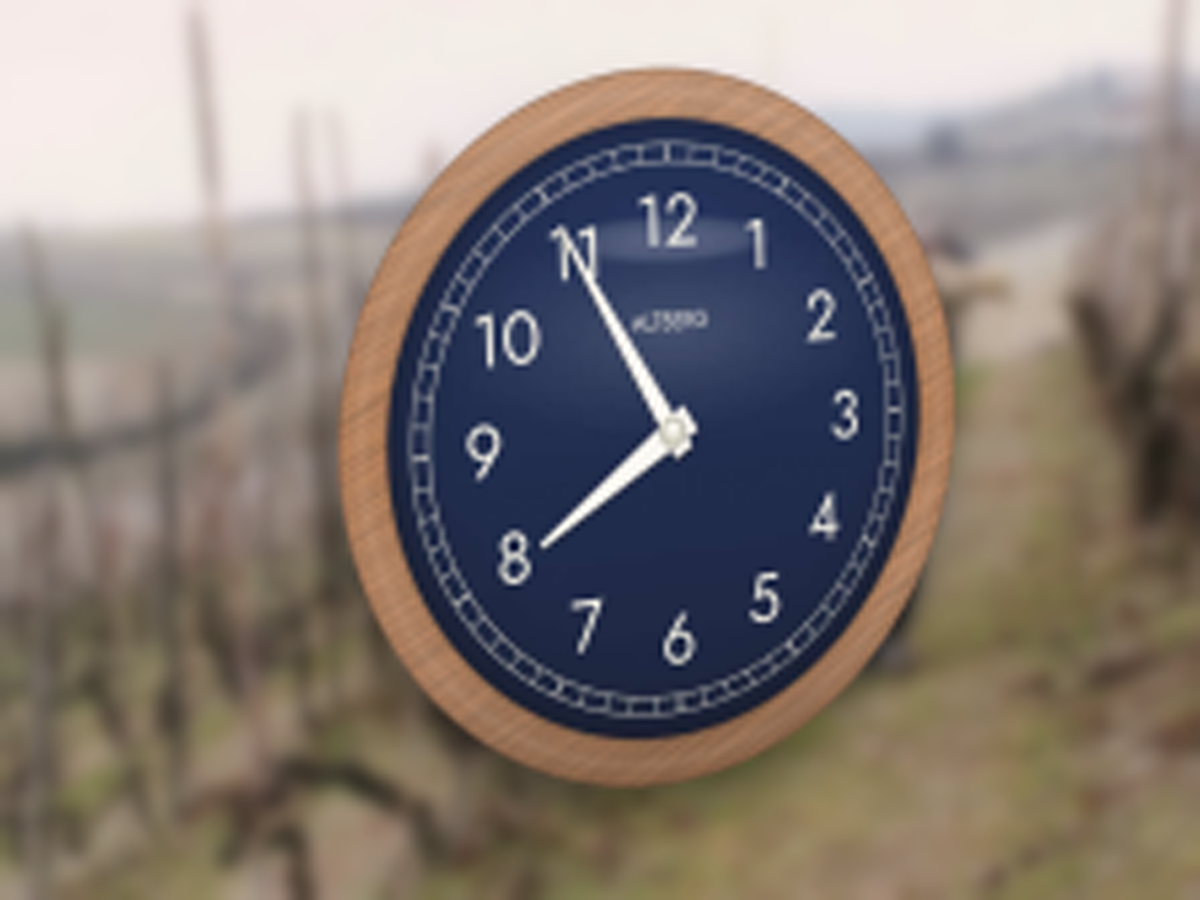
7:55
